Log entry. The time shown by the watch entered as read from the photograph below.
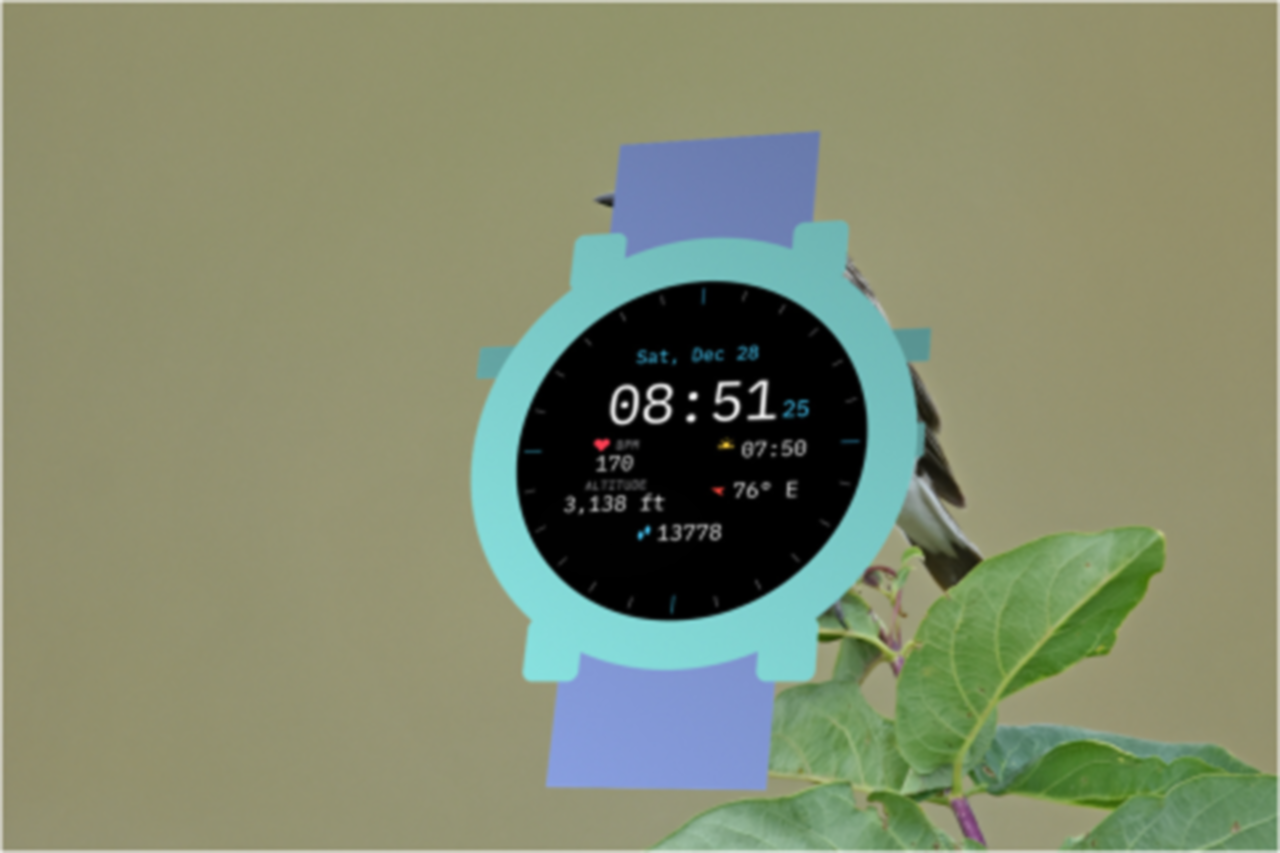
8:51:25
